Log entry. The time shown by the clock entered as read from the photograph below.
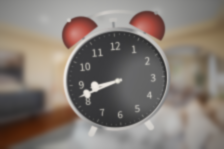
8:42
